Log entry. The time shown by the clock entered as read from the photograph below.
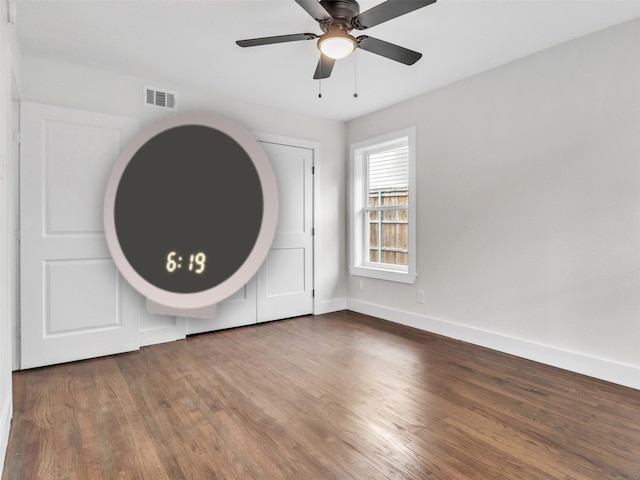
6:19
